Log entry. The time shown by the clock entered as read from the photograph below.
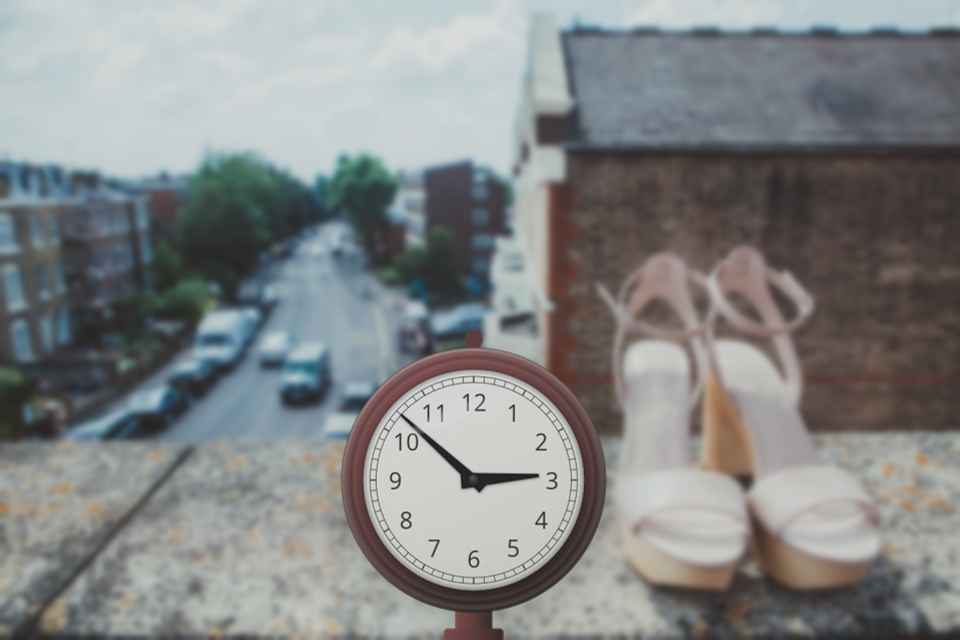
2:52
